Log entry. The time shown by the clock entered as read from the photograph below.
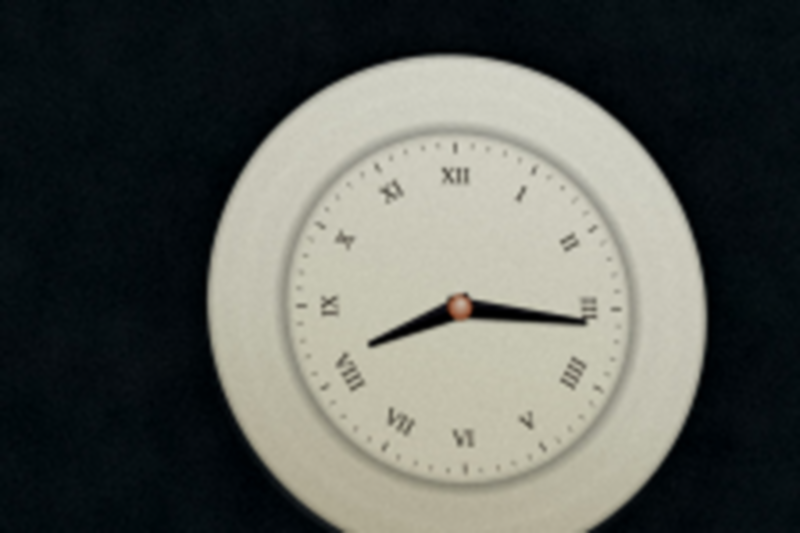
8:16
